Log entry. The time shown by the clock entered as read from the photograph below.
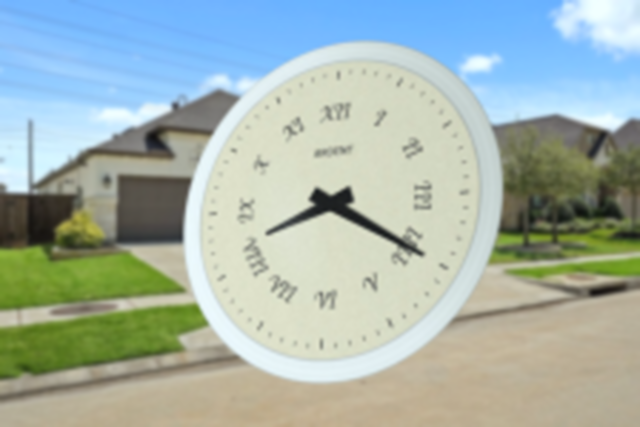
8:20
